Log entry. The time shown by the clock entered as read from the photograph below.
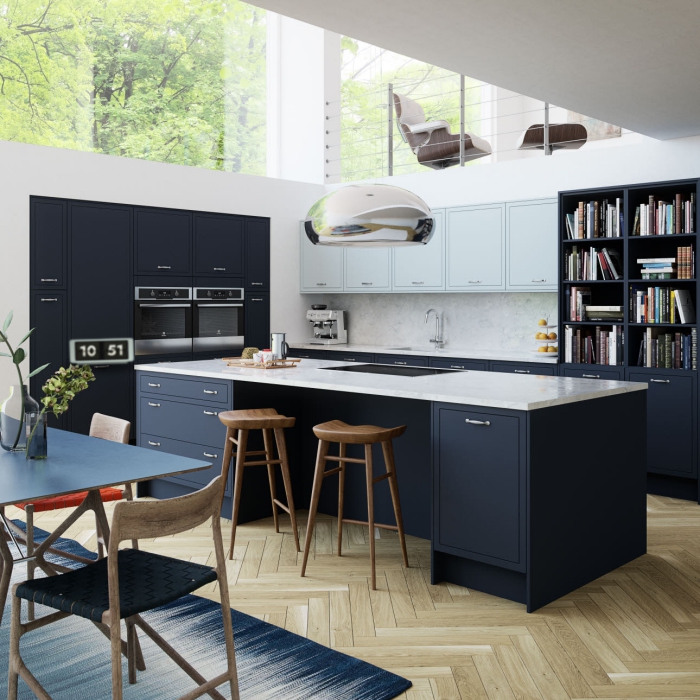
10:51
